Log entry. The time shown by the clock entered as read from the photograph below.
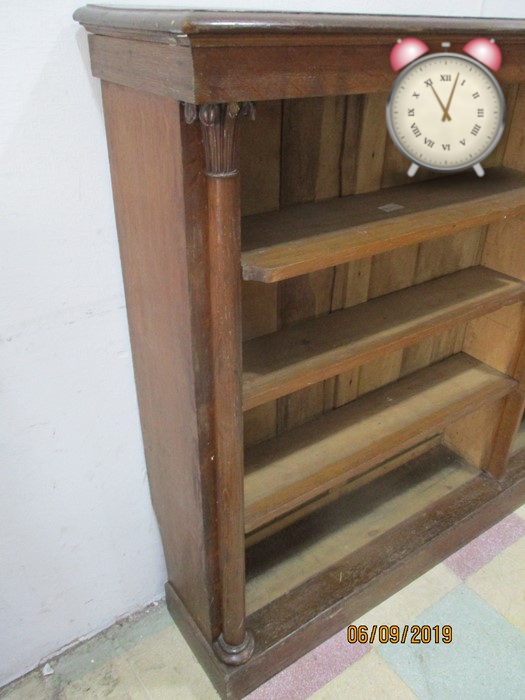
11:03
